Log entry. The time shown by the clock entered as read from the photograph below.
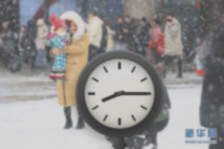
8:15
